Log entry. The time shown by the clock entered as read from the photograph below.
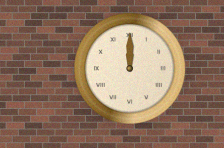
12:00
